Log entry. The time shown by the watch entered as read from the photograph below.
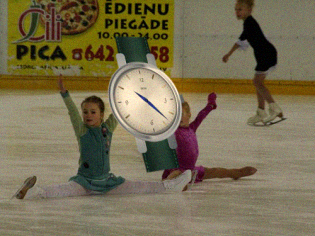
10:23
